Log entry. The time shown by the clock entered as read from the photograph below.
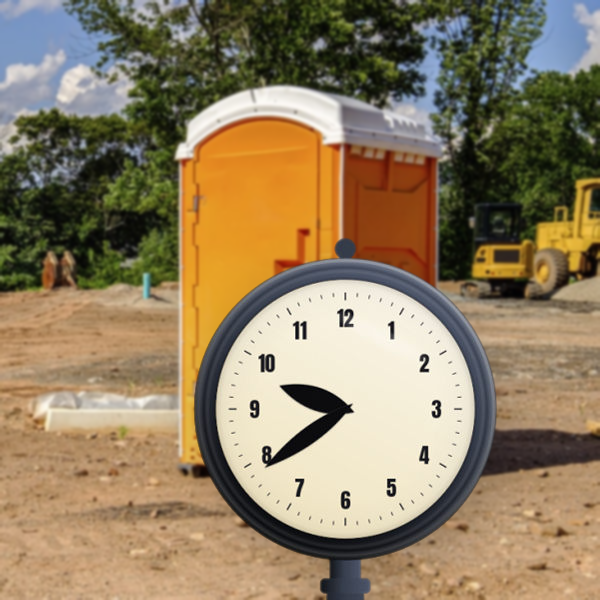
9:39
